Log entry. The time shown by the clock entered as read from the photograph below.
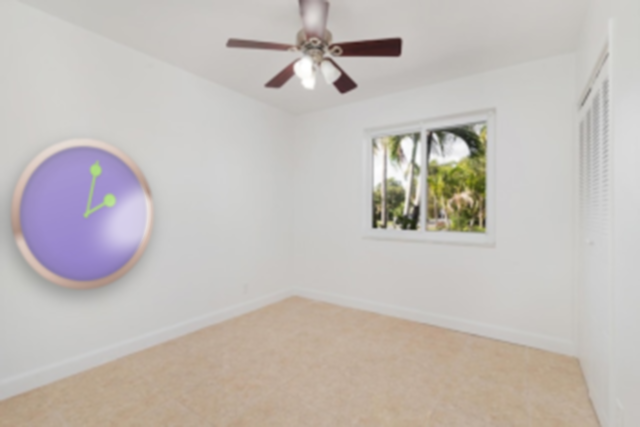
2:02
